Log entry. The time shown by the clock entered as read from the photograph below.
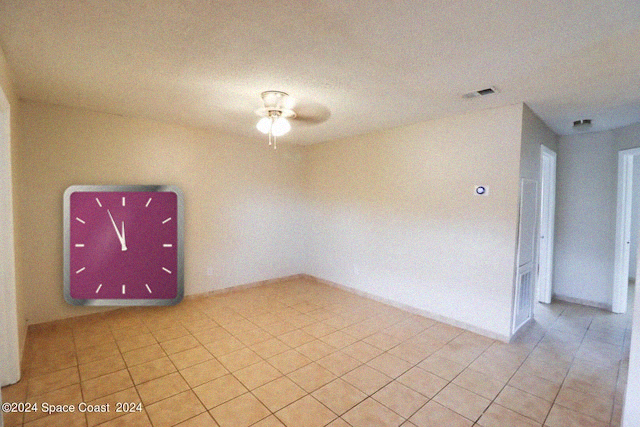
11:56
